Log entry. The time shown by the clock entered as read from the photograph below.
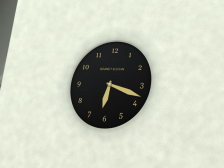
6:18
